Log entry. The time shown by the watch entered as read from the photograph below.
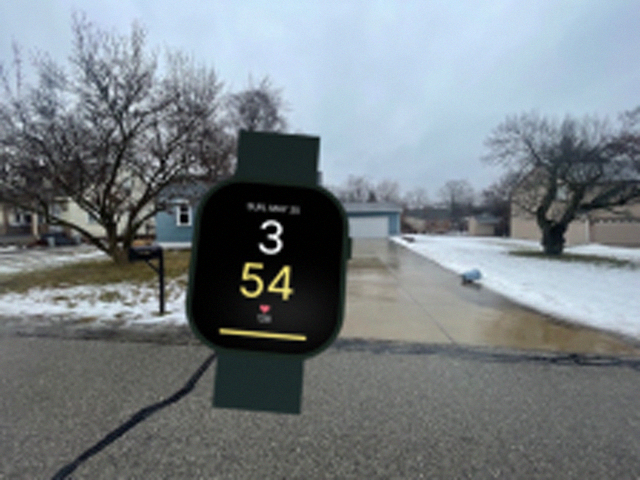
3:54
